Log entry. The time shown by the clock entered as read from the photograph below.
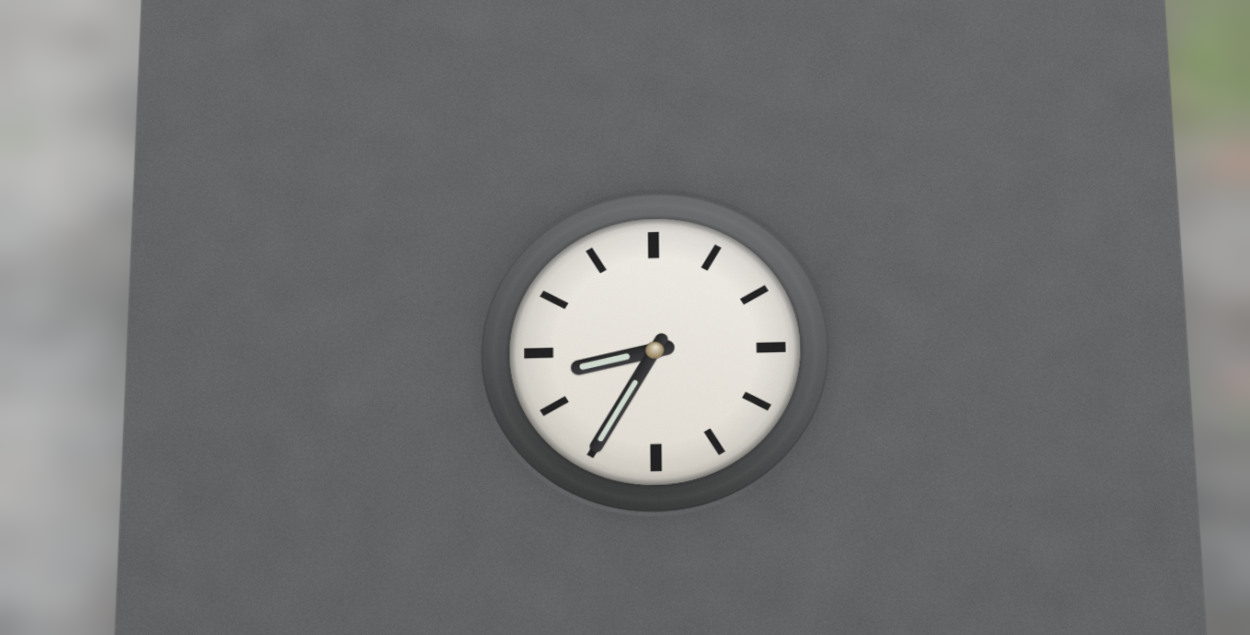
8:35
